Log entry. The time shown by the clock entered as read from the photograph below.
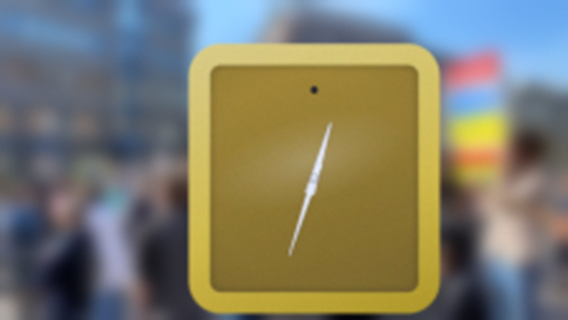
12:33
